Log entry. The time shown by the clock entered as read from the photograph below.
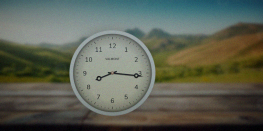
8:16
